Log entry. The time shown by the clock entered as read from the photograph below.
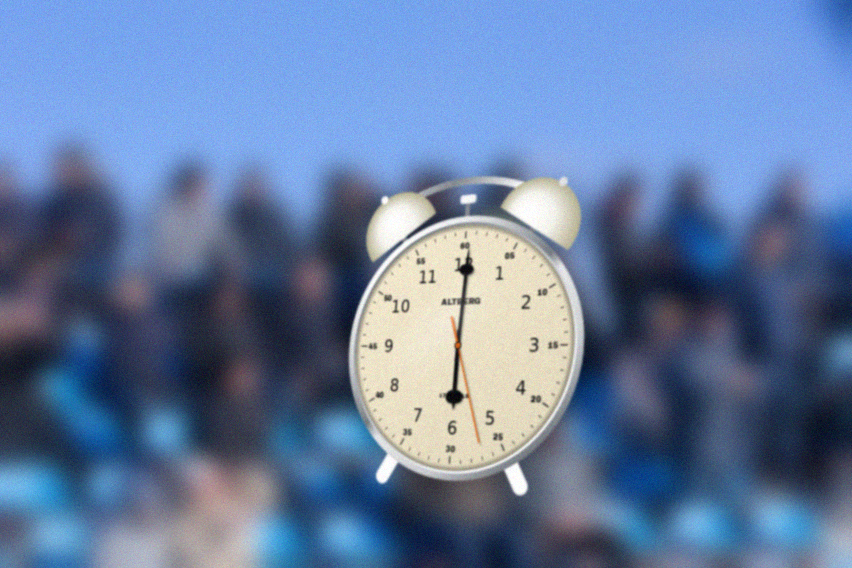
6:00:27
